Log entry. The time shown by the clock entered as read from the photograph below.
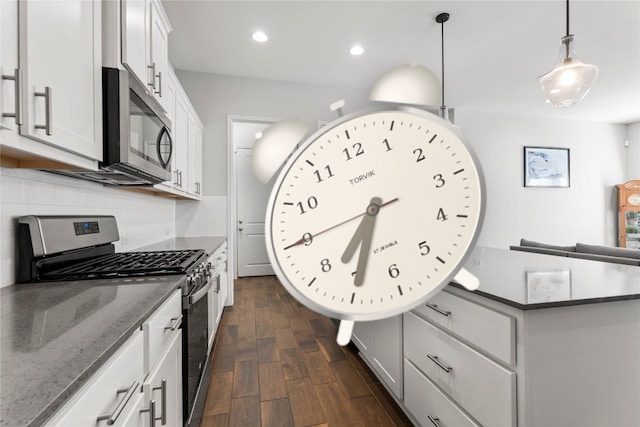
7:34:45
